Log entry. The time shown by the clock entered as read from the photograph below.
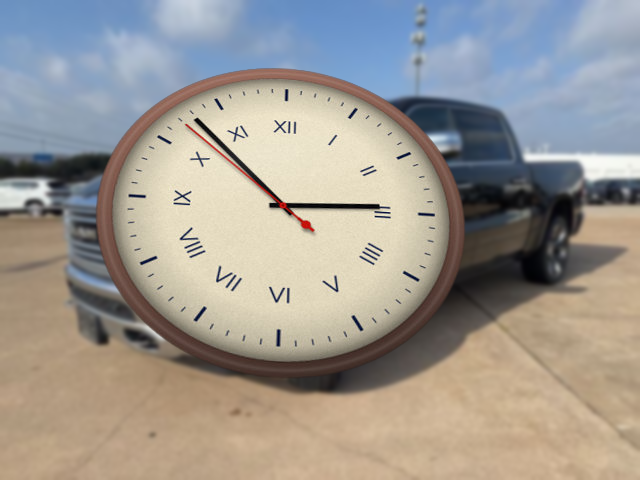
2:52:52
